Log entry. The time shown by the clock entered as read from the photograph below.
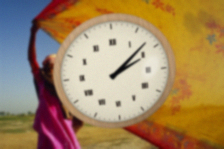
2:08
